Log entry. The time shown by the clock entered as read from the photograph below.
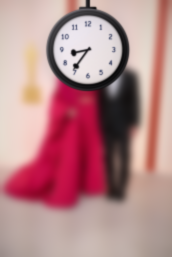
8:36
